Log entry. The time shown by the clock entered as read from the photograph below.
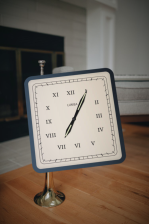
7:05
